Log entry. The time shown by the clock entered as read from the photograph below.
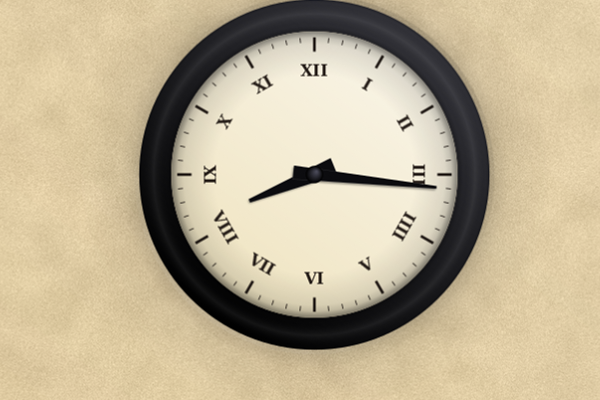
8:16
